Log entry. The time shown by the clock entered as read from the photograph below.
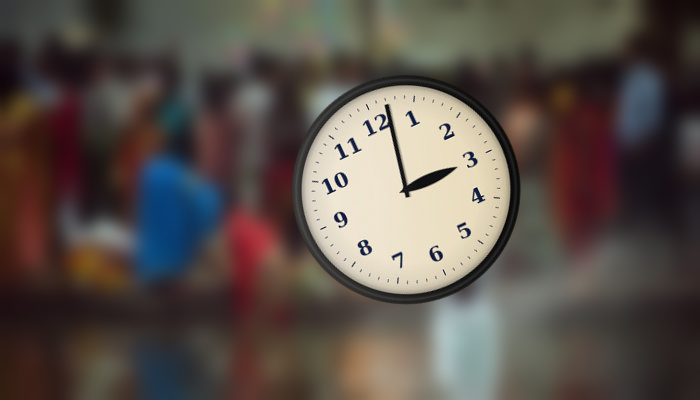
3:02
